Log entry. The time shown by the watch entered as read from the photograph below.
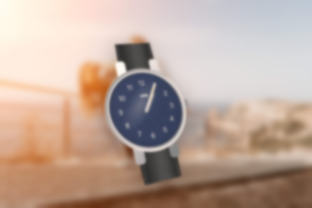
1:05
